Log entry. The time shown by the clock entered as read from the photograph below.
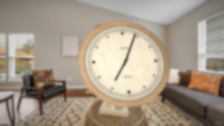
7:04
